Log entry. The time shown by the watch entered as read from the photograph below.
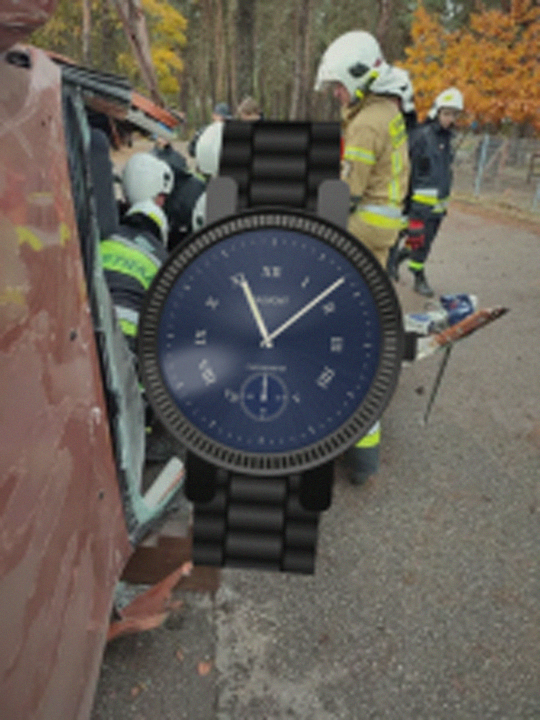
11:08
